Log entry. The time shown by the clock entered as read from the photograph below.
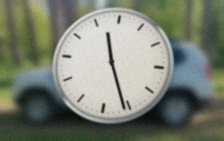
11:26
